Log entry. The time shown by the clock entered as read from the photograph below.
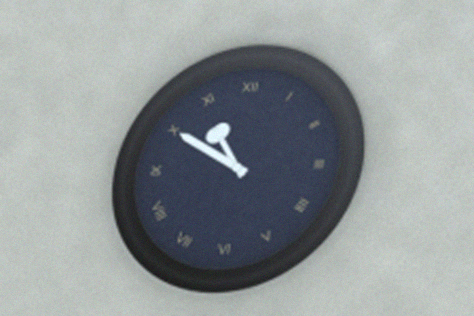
10:50
